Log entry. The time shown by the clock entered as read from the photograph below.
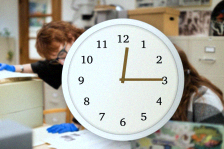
12:15
